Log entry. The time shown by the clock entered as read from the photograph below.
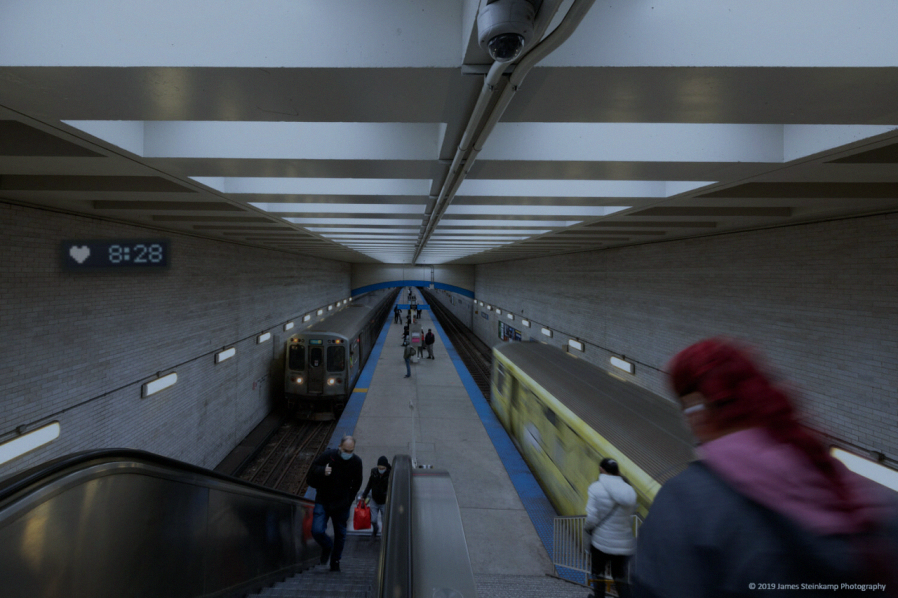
8:28
